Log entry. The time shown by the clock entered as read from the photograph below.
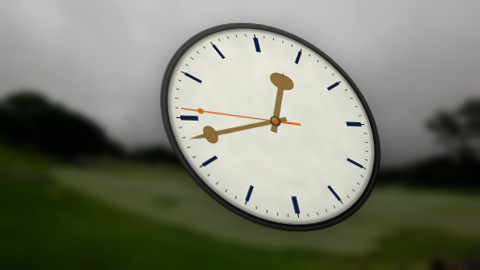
12:42:46
